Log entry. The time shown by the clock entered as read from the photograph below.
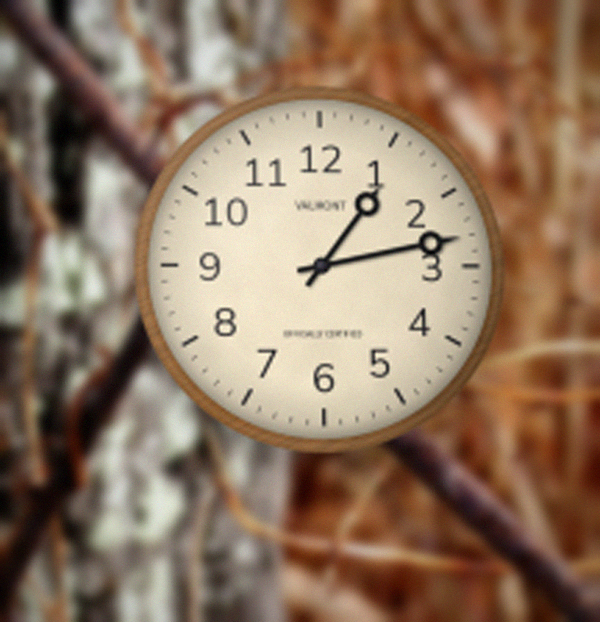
1:13
